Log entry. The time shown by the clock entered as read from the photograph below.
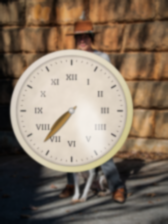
7:37
